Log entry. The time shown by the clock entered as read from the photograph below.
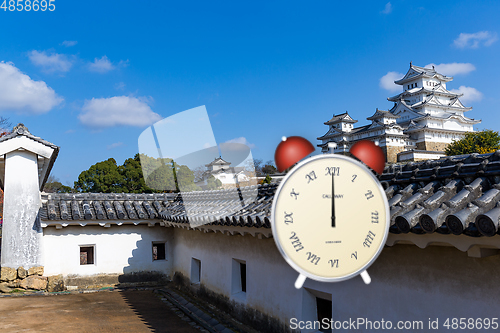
12:00
